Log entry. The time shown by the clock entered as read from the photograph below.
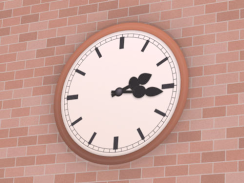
2:16
